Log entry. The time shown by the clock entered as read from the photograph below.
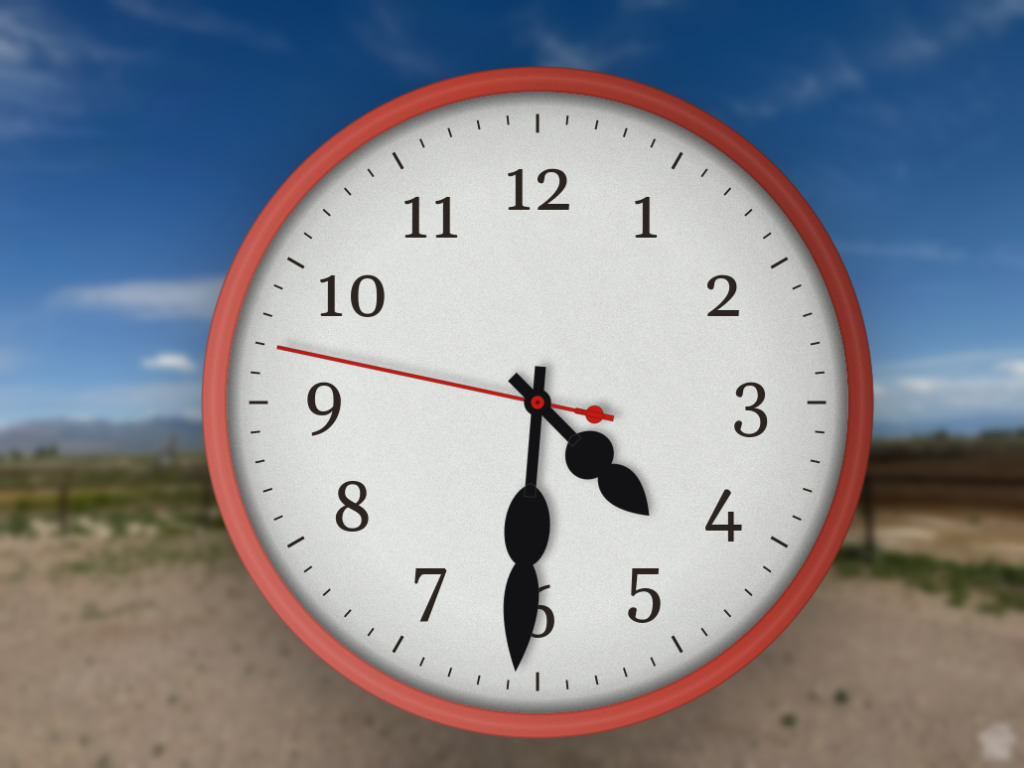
4:30:47
